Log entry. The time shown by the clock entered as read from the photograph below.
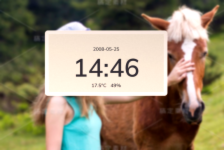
14:46
